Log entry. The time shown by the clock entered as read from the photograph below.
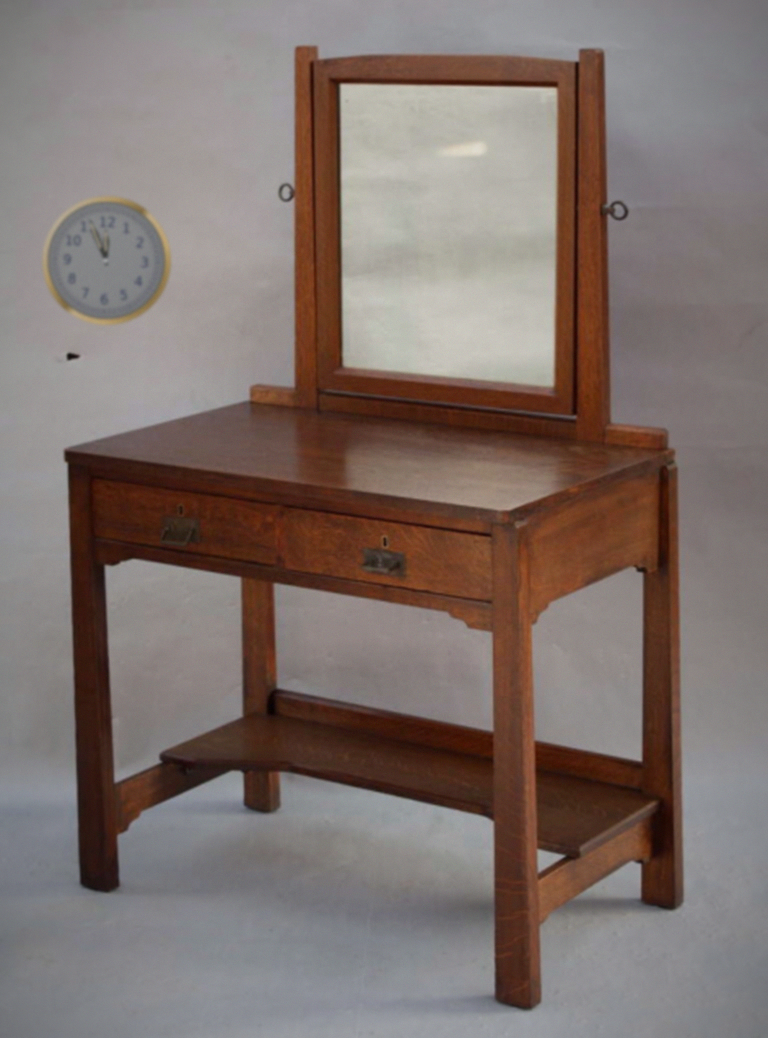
11:56
